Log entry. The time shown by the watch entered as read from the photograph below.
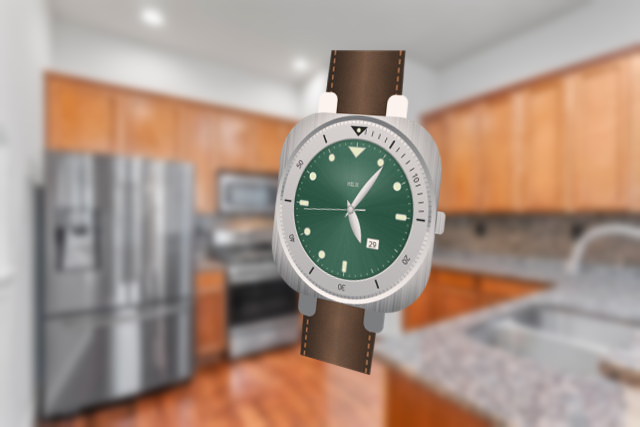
5:05:44
